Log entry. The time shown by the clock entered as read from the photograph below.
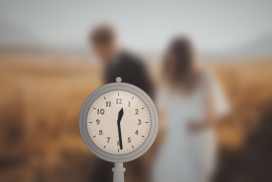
12:29
